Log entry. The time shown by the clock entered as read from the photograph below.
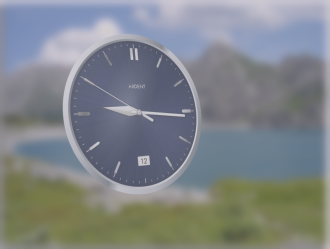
9:15:50
